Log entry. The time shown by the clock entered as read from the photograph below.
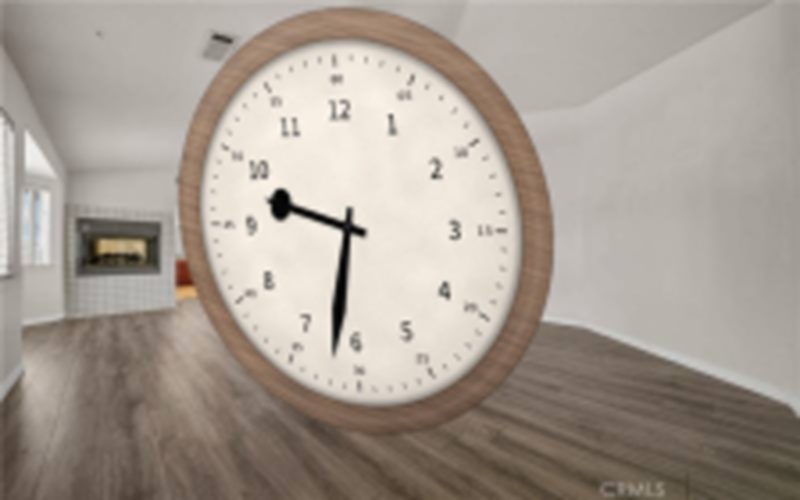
9:32
